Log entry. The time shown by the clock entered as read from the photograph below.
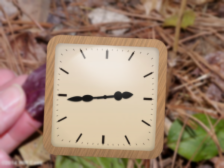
2:44
